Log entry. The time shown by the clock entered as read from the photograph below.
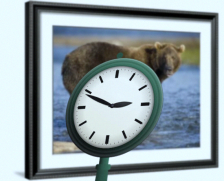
2:49
